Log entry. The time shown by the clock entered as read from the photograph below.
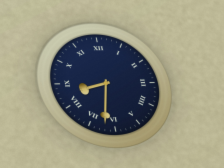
8:32
